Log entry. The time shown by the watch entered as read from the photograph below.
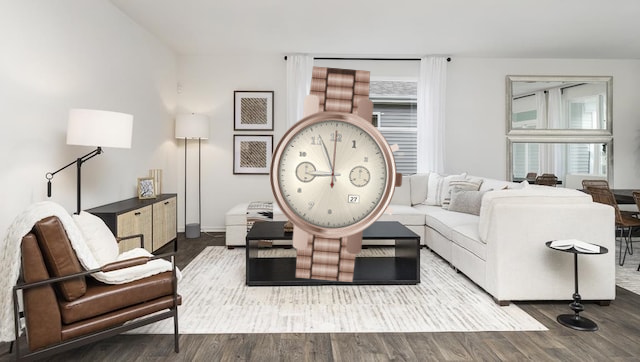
8:56
